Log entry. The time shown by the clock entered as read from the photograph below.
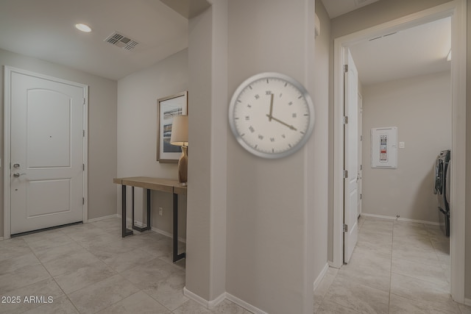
12:20
